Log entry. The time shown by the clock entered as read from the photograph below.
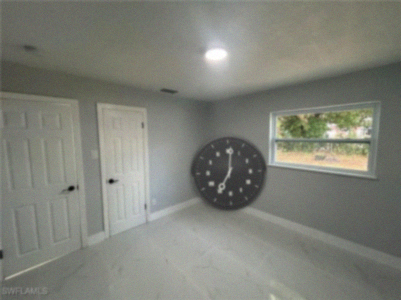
7:01
